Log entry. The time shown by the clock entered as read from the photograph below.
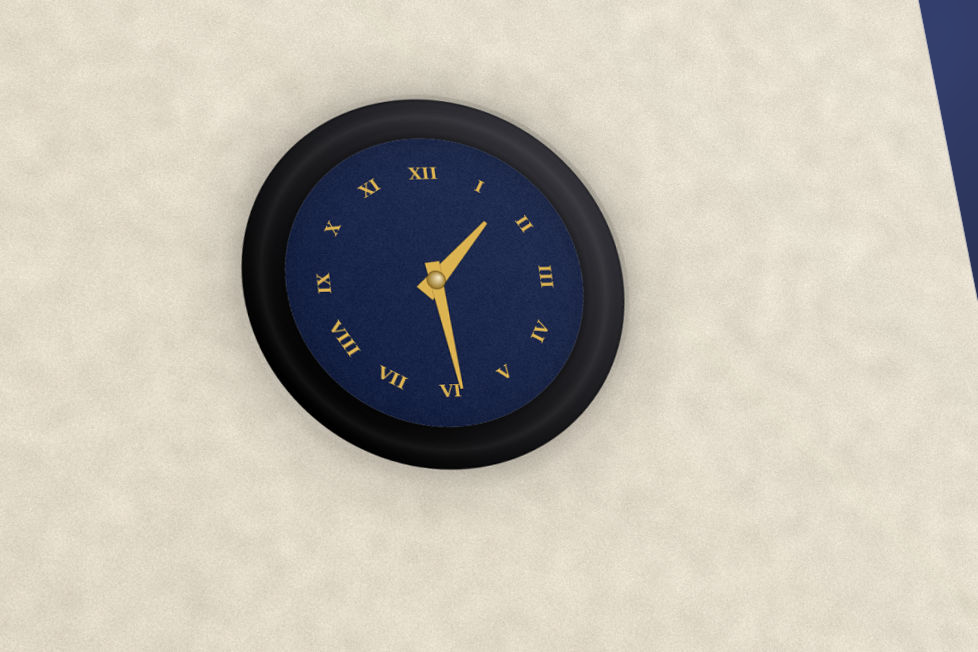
1:29
